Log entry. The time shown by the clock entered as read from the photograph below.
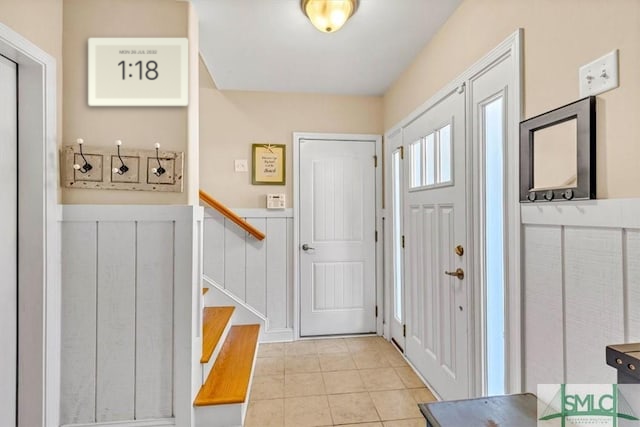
1:18
